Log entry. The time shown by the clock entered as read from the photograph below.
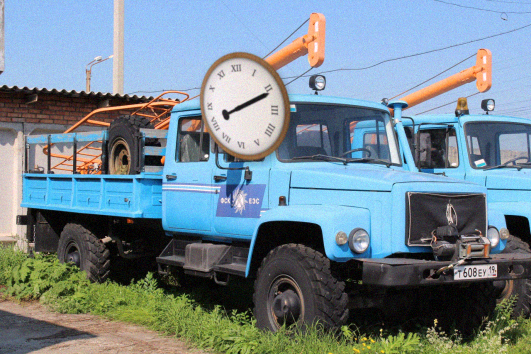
8:11
